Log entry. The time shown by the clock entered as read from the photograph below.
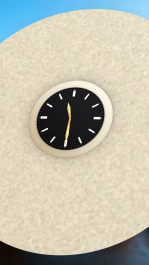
11:30
